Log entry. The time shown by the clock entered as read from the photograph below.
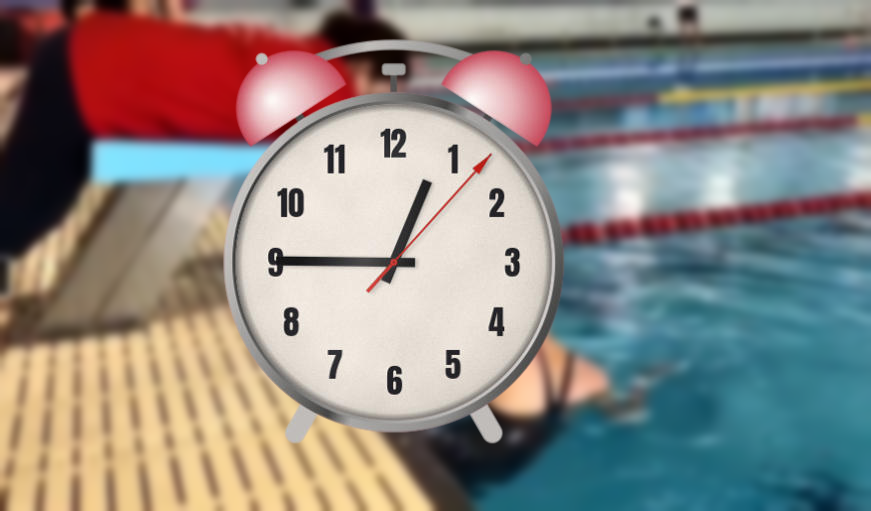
12:45:07
